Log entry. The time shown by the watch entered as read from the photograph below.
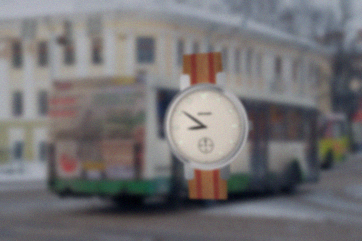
8:51
